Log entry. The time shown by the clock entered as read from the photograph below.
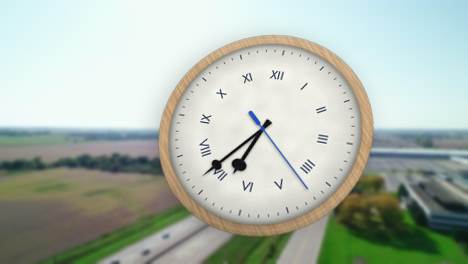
6:36:22
